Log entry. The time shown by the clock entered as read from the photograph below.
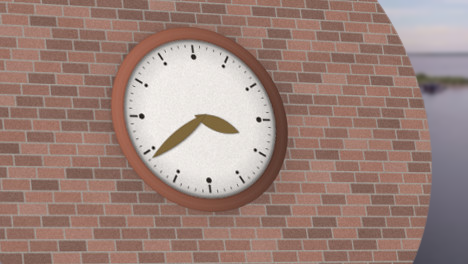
3:39
